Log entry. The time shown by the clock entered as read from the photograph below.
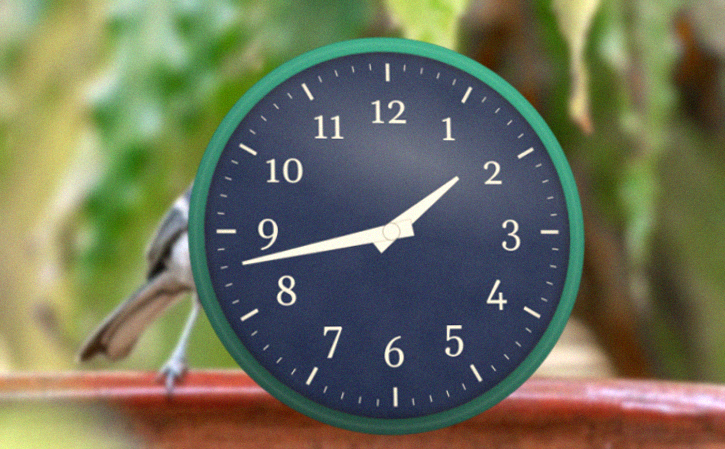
1:43
